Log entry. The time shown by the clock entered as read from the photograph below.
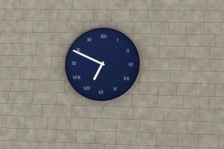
6:49
